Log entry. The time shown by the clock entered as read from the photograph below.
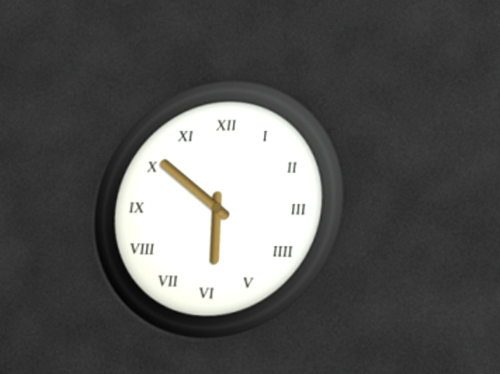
5:51
